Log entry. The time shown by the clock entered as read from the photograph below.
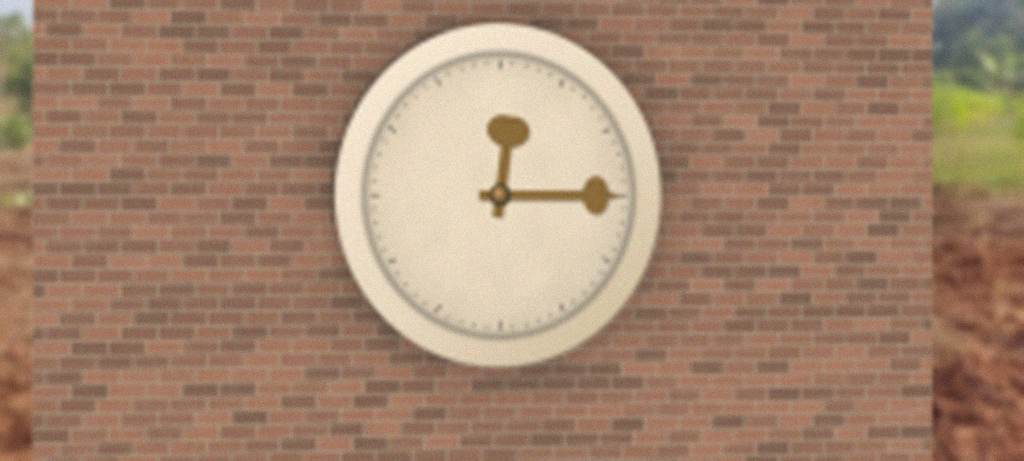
12:15
